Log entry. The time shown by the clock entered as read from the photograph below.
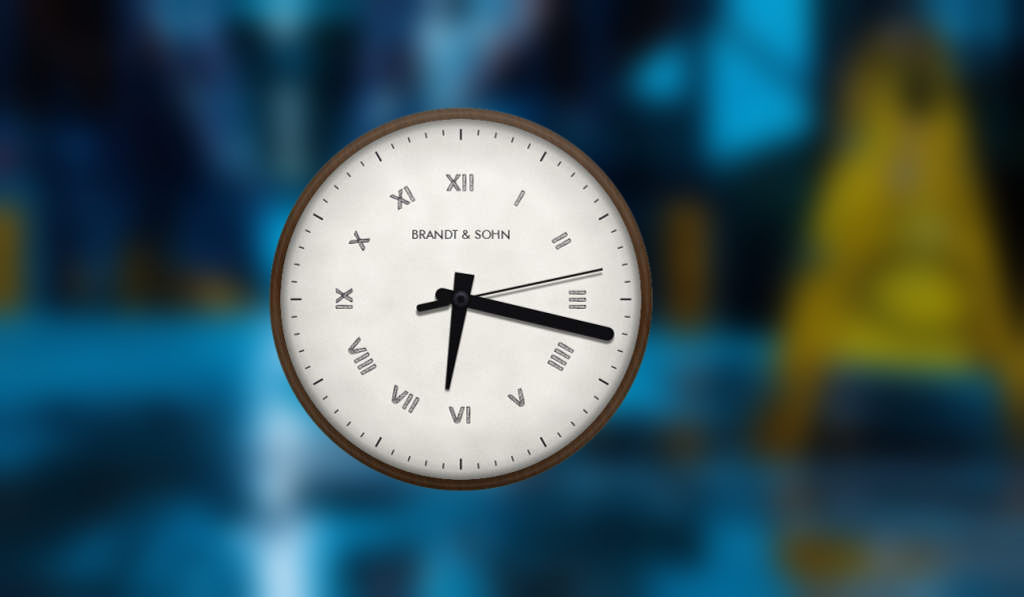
6:17:13
